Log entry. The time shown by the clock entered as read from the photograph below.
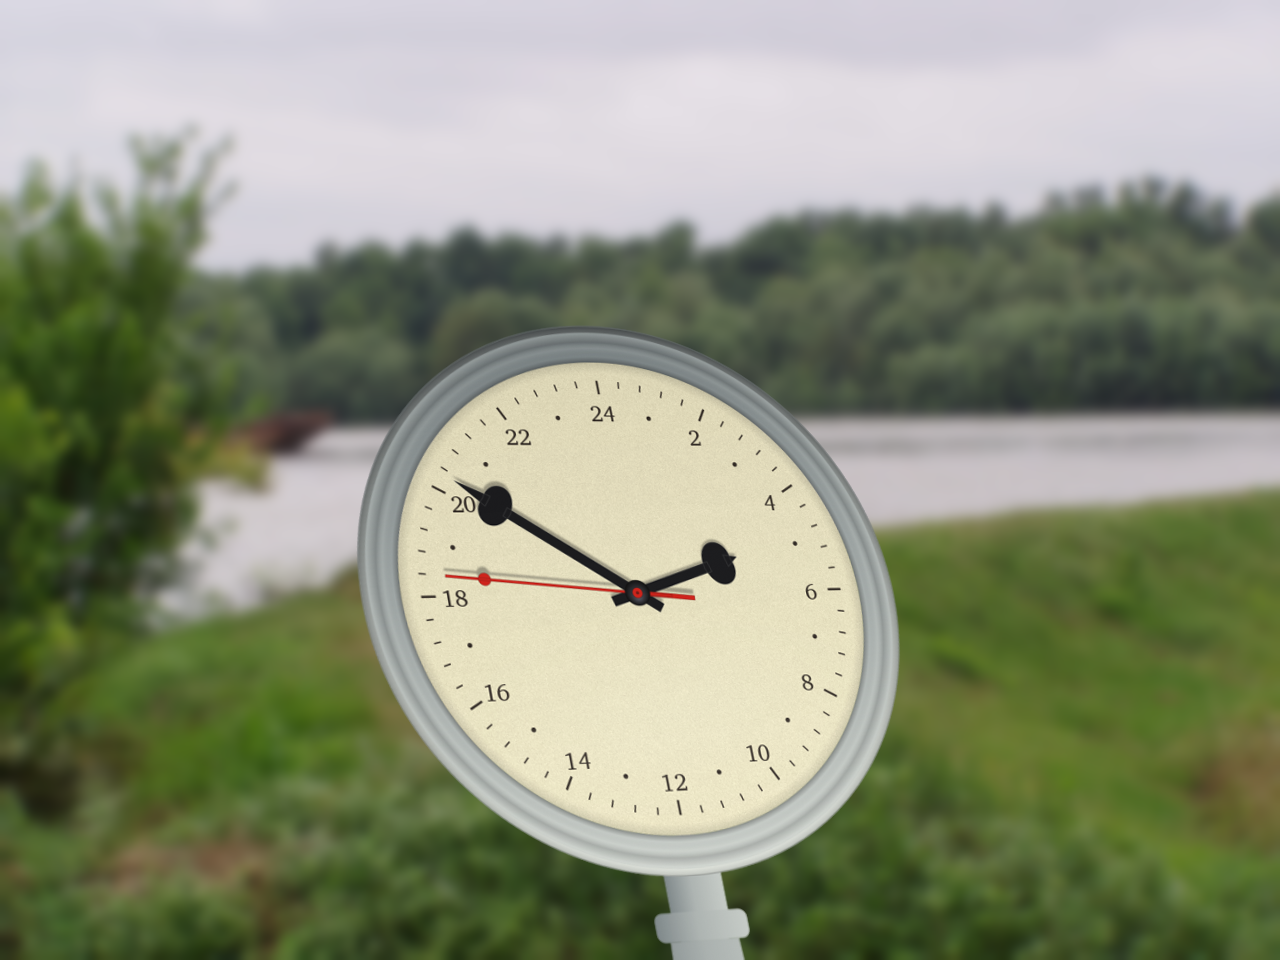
4:50:46
